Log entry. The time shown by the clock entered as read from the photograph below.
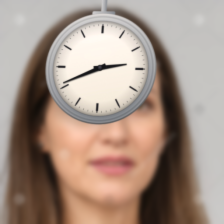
2:41
